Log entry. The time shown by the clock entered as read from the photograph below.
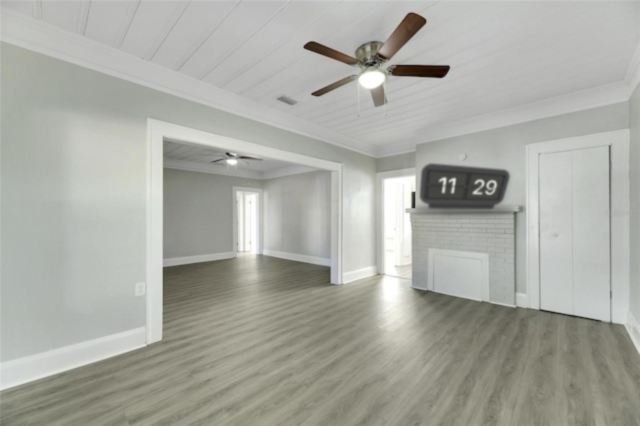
11:29
